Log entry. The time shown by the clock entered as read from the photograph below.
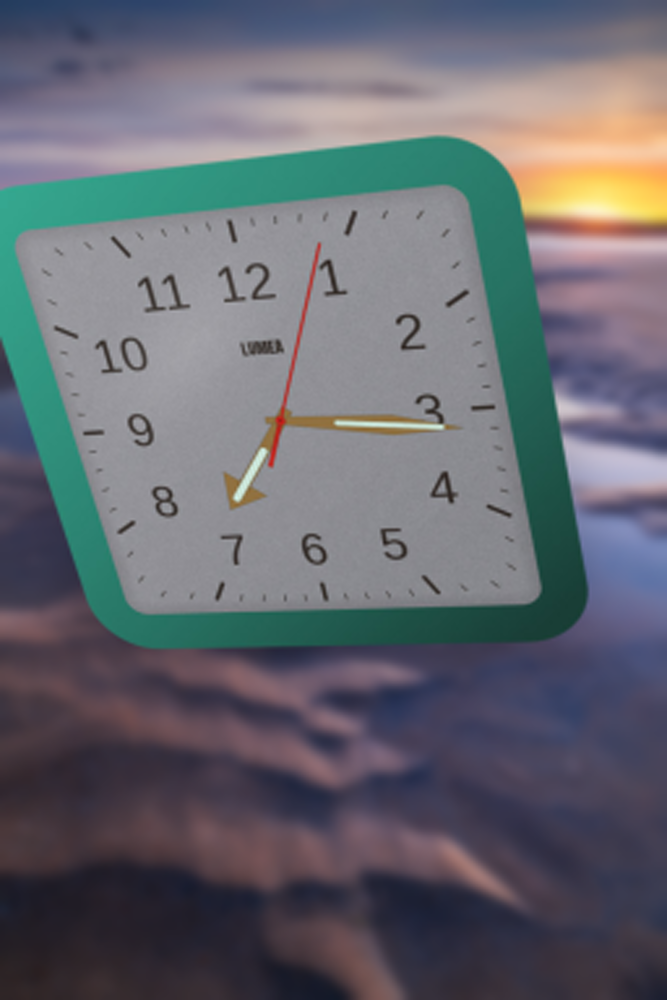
7:16:04
